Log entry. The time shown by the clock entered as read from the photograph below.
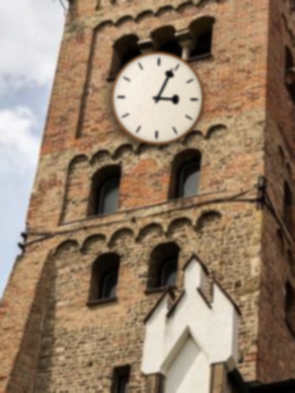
3:04
